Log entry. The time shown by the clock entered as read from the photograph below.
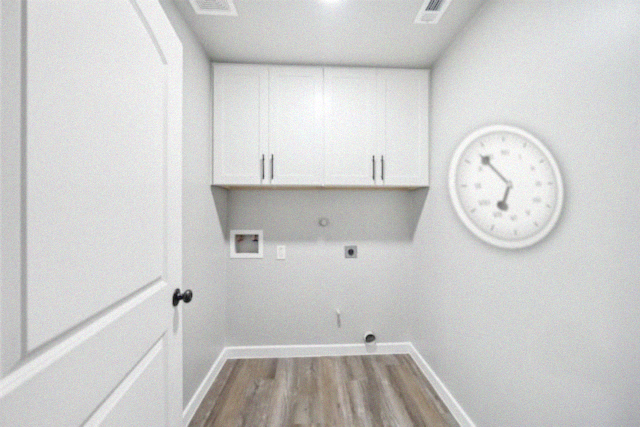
6:53
